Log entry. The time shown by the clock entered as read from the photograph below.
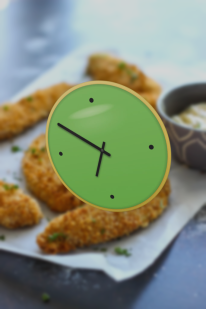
6:51
